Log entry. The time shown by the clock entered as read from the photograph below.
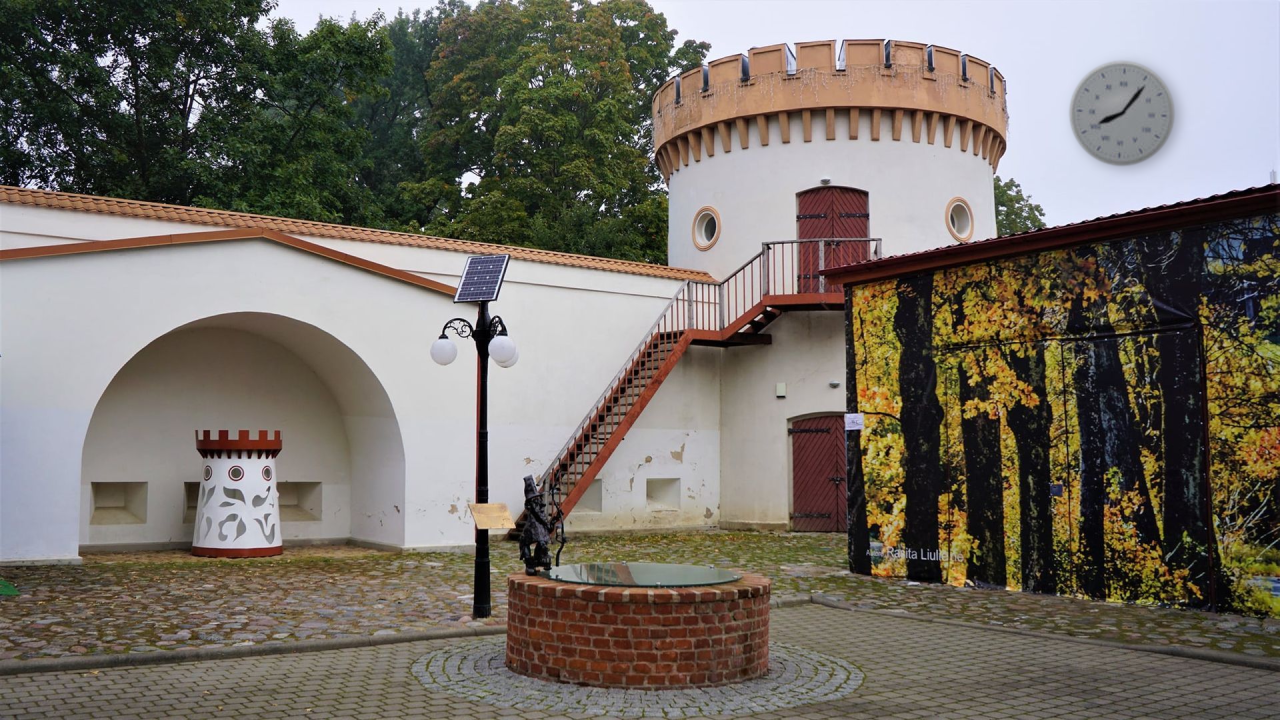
8:06
